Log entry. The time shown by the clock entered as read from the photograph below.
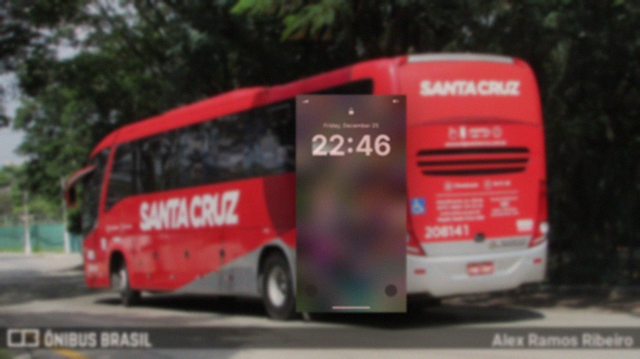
22:46
